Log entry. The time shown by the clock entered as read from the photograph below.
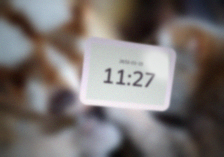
11:27
